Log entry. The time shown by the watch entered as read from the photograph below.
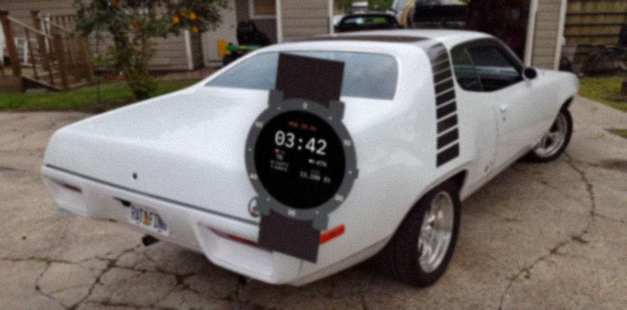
3:42
